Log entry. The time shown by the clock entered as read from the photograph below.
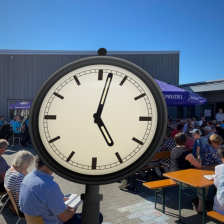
5:02
